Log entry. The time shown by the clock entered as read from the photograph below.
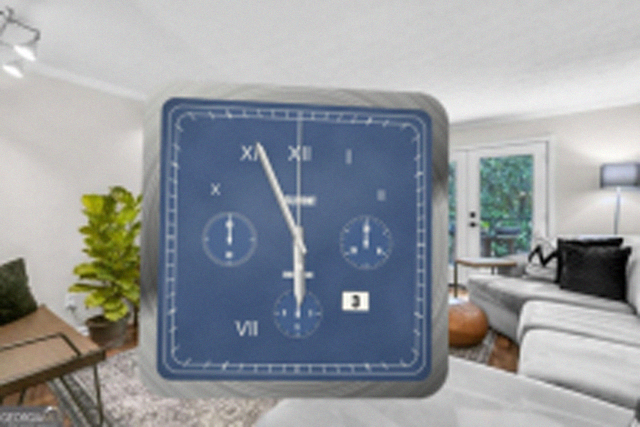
5:56
